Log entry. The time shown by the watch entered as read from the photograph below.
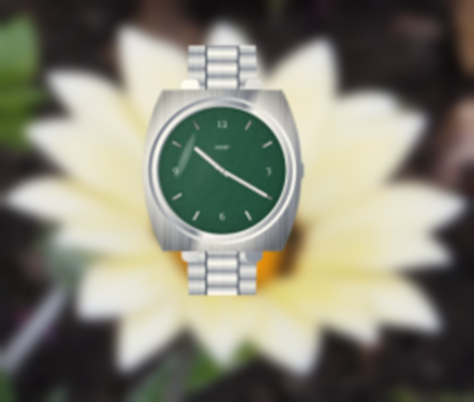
10:20
